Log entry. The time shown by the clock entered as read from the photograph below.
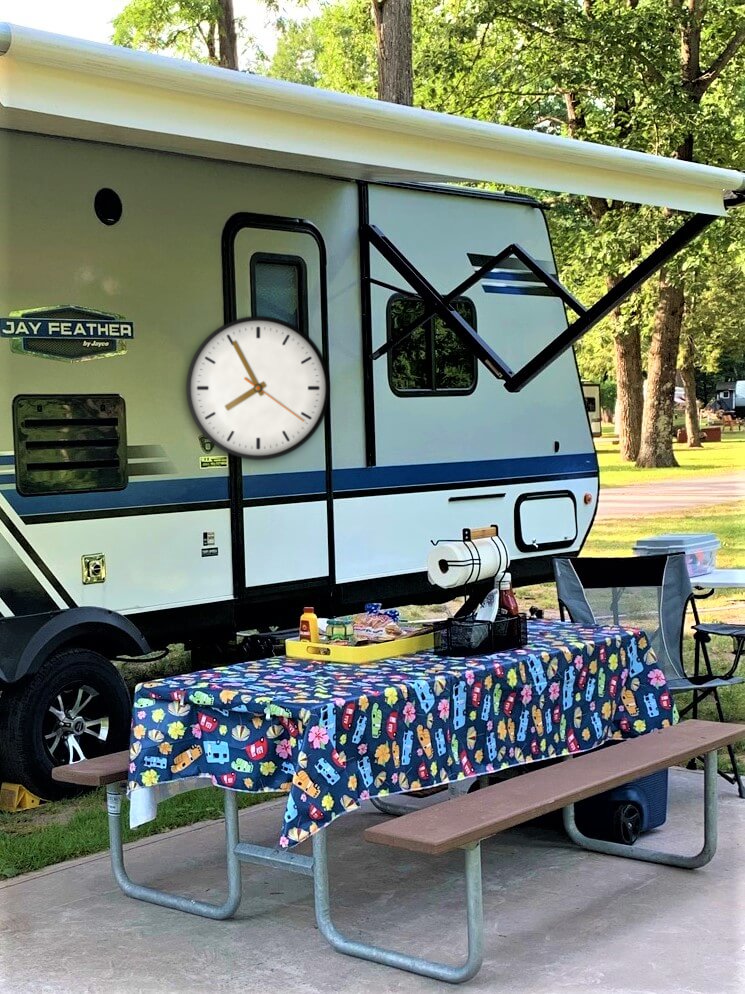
7:55:21
